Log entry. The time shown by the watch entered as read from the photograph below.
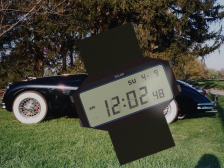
12:02:48
